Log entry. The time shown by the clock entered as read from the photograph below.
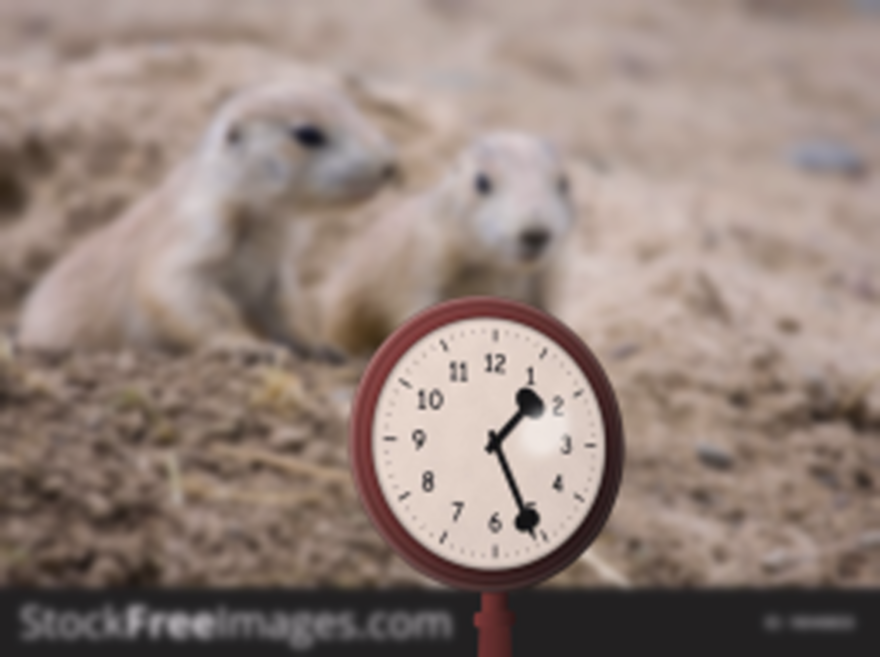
1:26
